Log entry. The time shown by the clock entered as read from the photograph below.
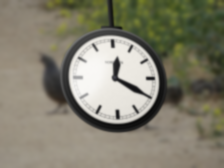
12:20
